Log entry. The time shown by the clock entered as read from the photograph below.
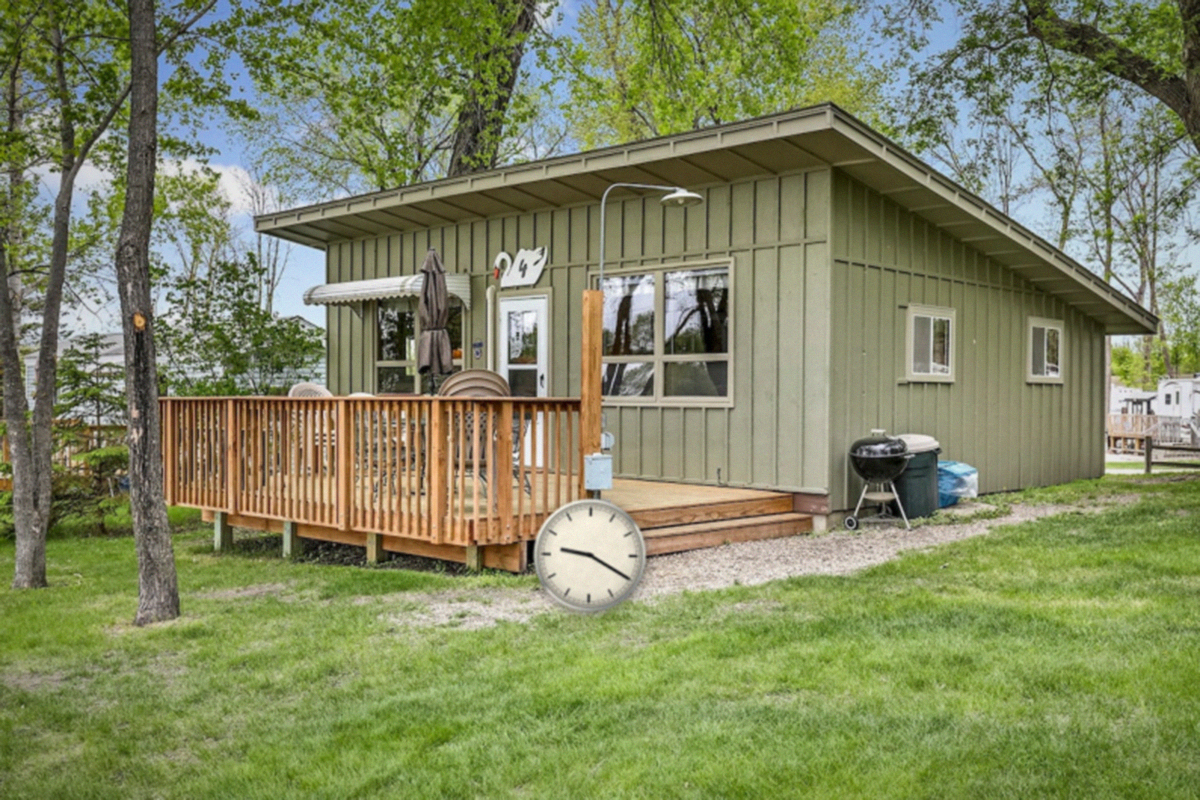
9:20
